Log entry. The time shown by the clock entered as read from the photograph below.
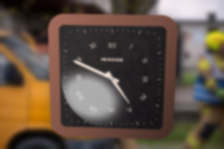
4:49
